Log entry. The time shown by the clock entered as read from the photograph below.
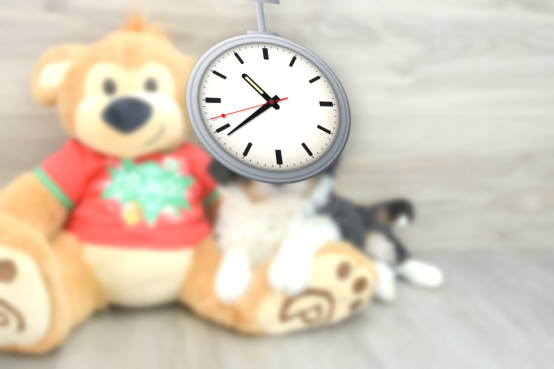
10:38:42
